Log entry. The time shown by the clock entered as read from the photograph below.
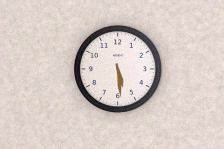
5:29
